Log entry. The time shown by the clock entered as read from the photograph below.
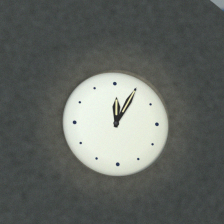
12:05
